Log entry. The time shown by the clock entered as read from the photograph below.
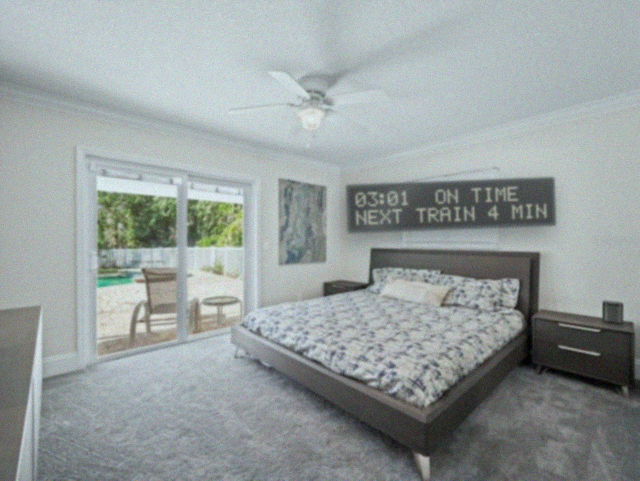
3:01
